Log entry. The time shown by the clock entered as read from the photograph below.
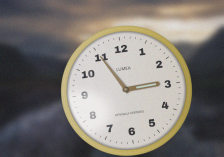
2:55
